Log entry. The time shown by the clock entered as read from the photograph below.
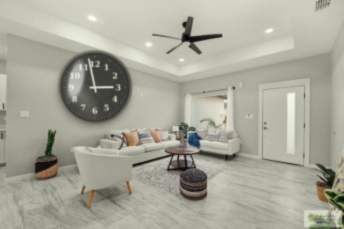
2:58
